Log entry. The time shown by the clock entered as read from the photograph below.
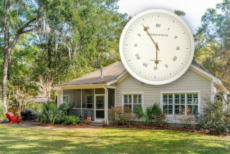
5:54
